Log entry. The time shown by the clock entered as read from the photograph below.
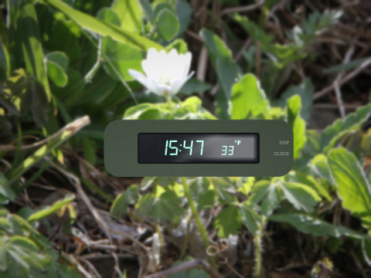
15:47
